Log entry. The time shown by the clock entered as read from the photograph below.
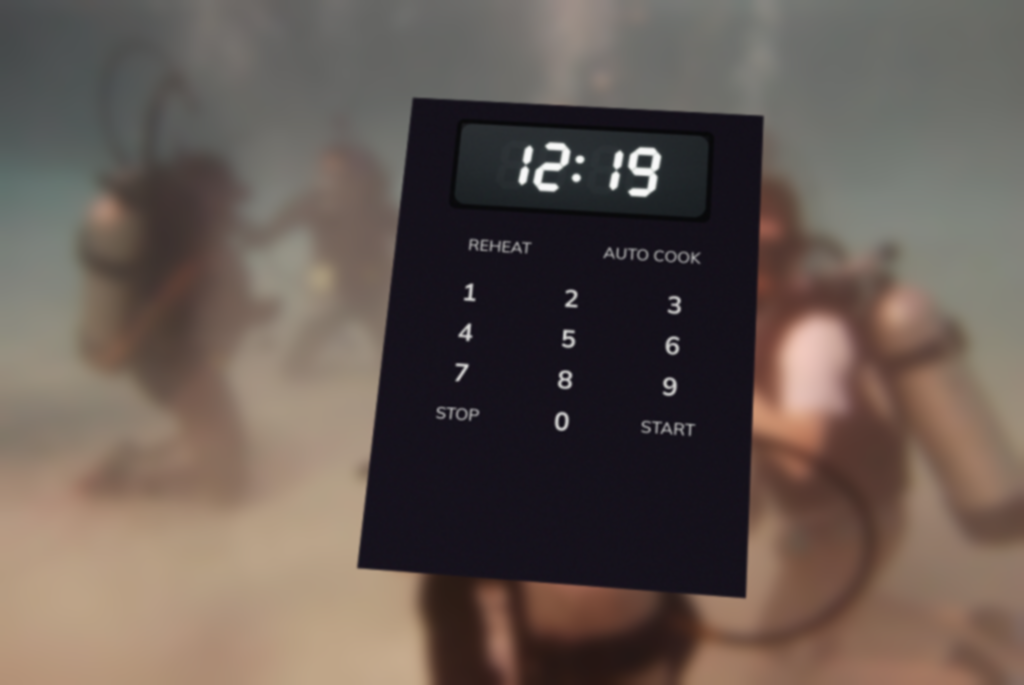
12:19
